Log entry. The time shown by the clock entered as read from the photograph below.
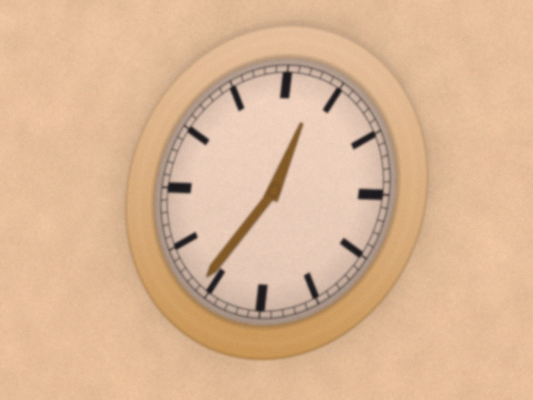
12:36
